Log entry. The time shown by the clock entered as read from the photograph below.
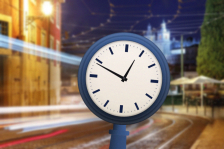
12:49
